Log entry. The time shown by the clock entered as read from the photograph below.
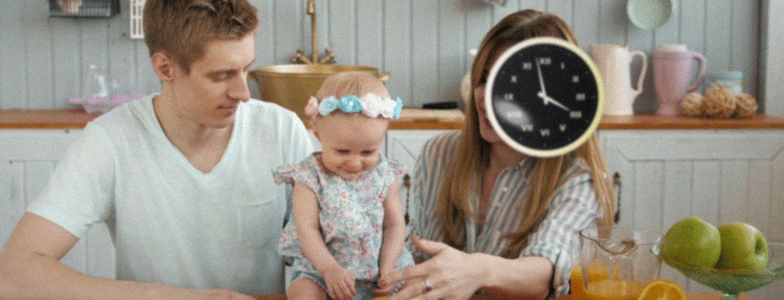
3:58
